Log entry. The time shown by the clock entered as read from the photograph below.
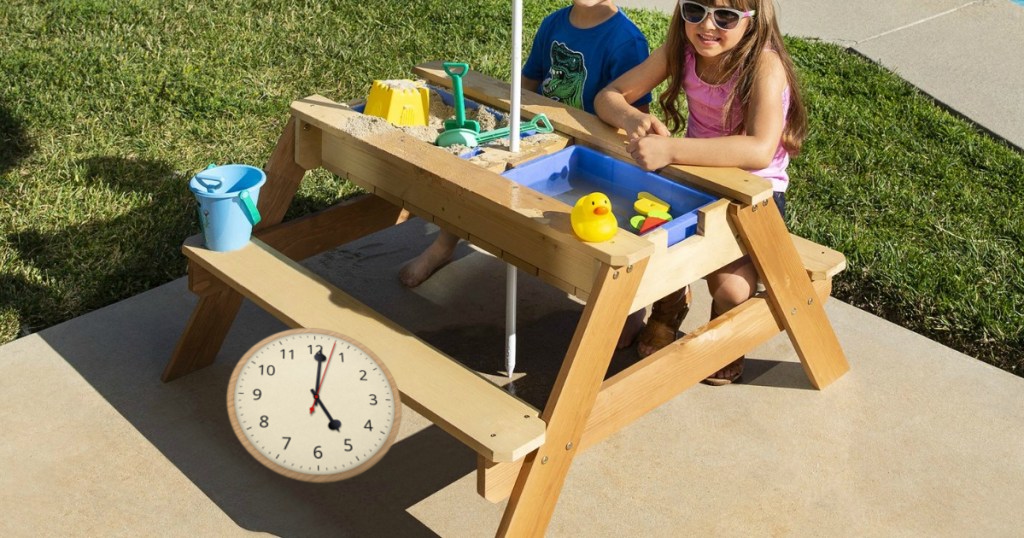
5:01:03
